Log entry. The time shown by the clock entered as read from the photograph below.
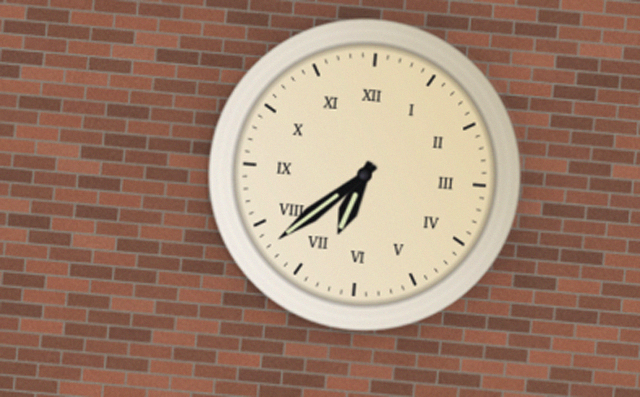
6:38
